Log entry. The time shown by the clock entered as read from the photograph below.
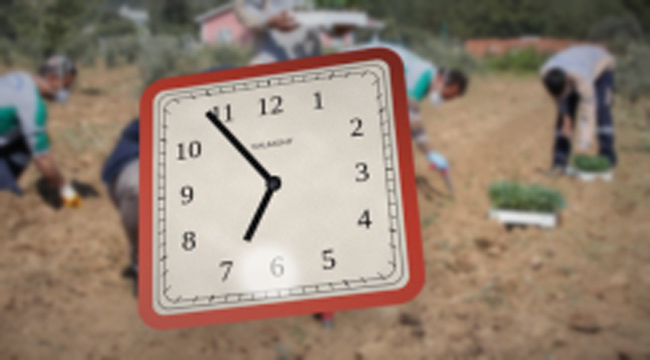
6:54
